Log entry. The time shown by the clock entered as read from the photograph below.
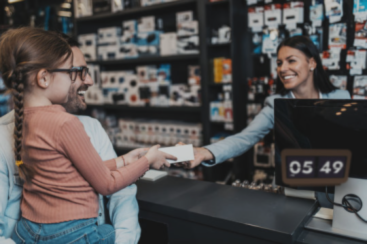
5:49
